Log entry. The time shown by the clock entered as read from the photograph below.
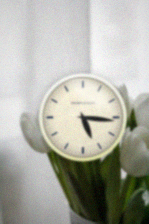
5:16
